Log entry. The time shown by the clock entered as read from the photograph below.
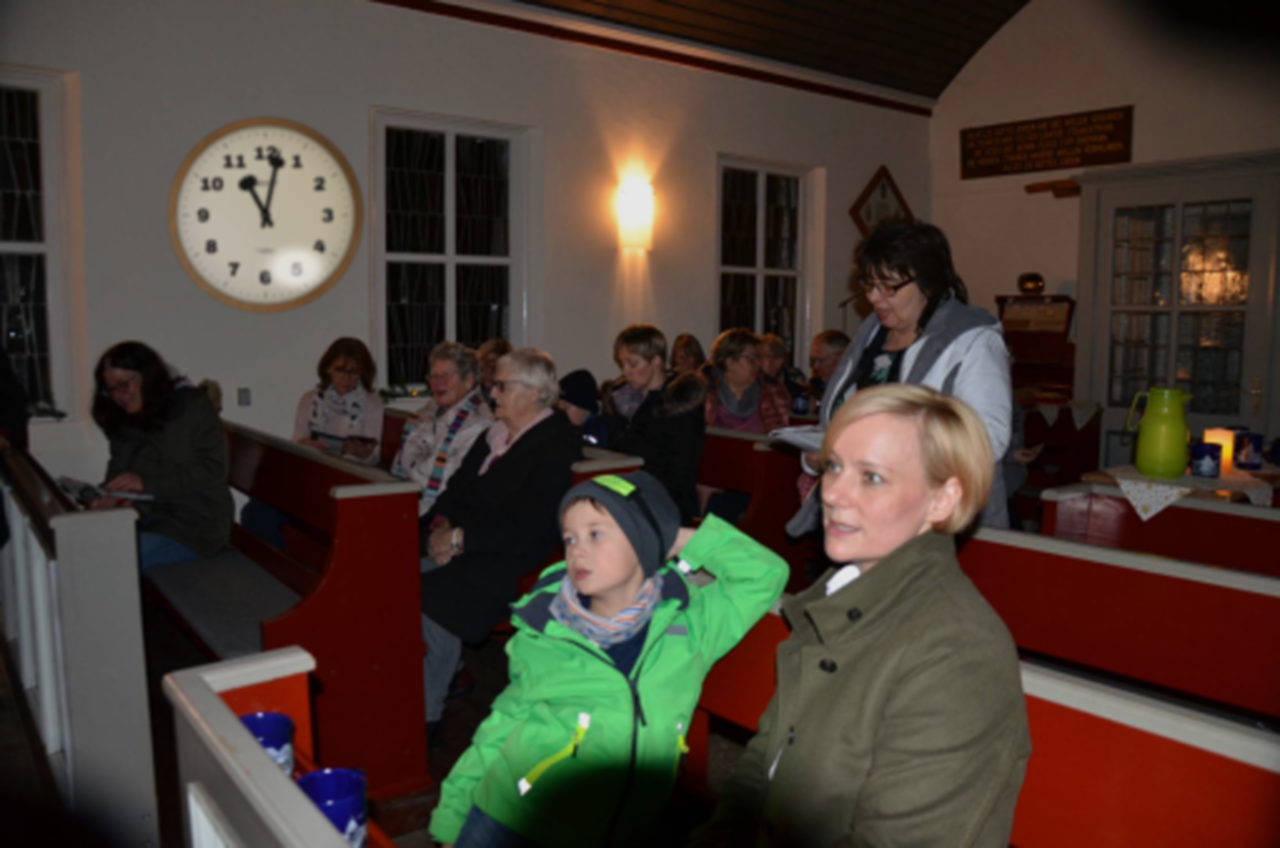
11:02
